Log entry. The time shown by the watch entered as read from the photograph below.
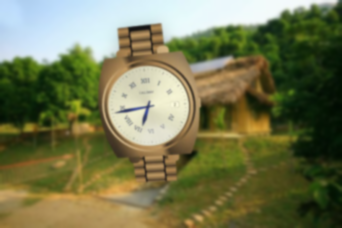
6:44
